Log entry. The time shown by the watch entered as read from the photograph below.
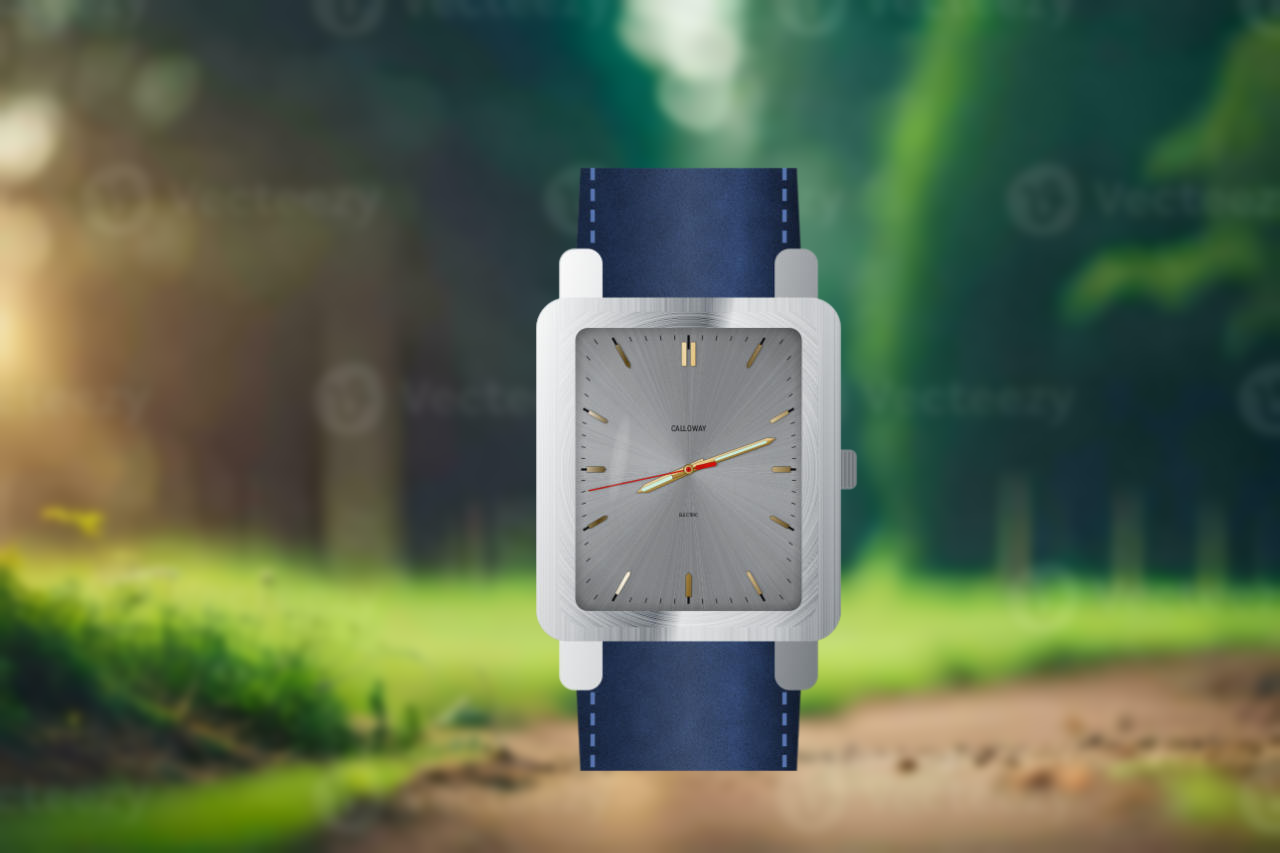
8:11:43
